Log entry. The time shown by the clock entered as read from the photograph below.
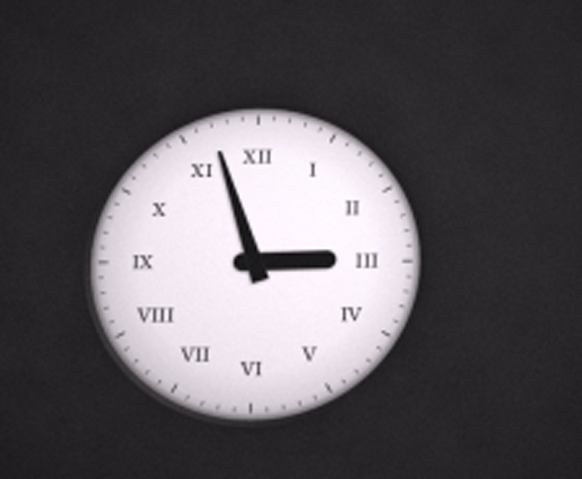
2:57
